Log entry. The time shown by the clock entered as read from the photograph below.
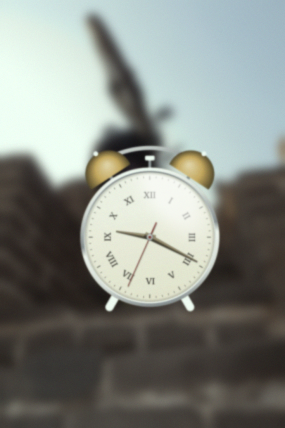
9:19:34
